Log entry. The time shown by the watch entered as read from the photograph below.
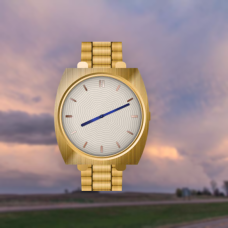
8:11
